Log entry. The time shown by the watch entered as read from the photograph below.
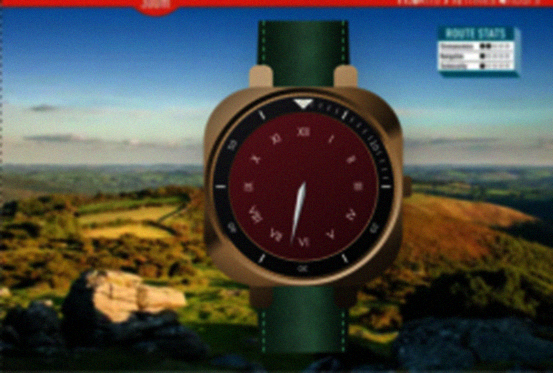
6:32
